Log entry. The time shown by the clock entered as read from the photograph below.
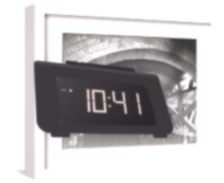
10:41
